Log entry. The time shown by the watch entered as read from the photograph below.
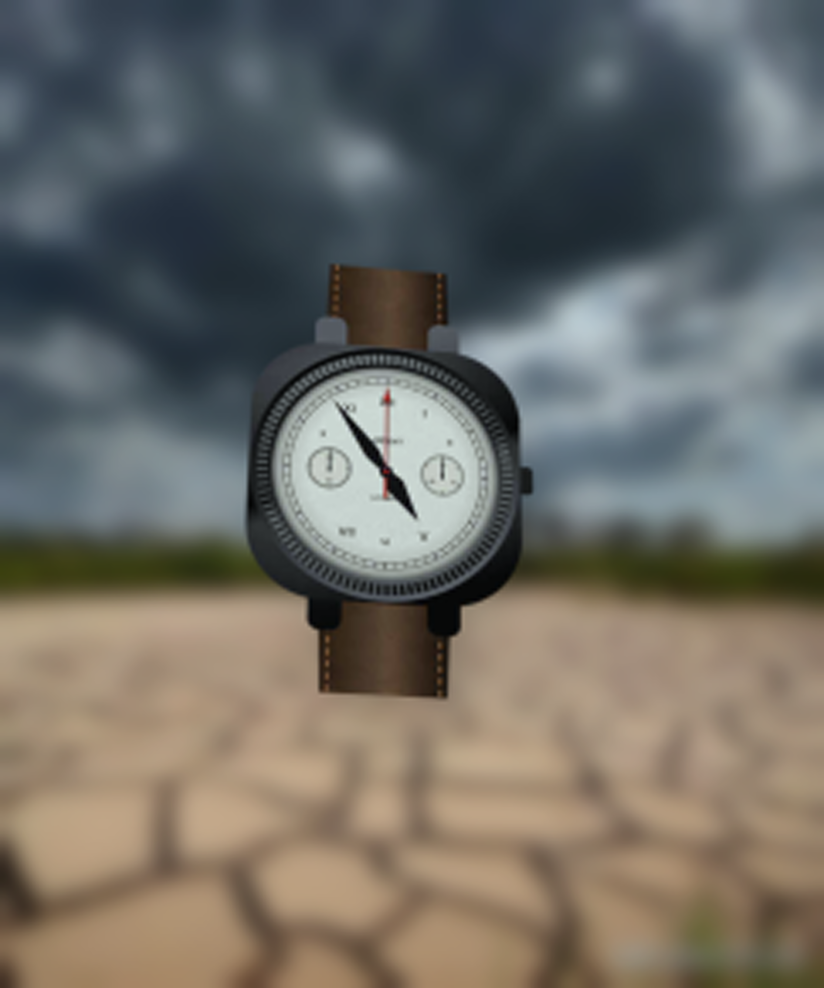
4:54
